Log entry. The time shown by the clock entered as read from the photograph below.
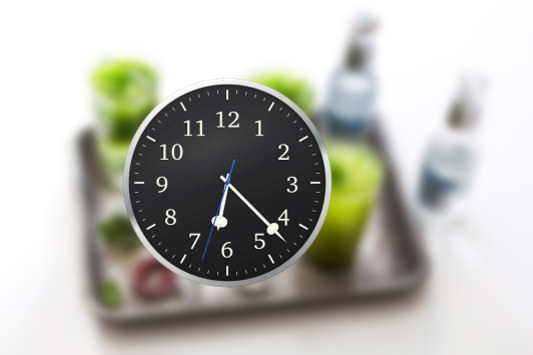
6:22:33
